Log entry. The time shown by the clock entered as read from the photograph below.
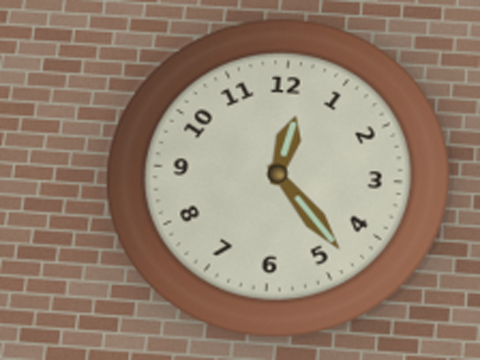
12:23
